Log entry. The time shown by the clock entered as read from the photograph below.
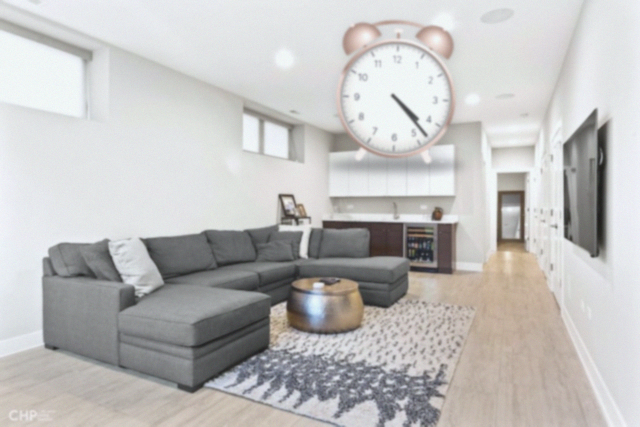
4:23
